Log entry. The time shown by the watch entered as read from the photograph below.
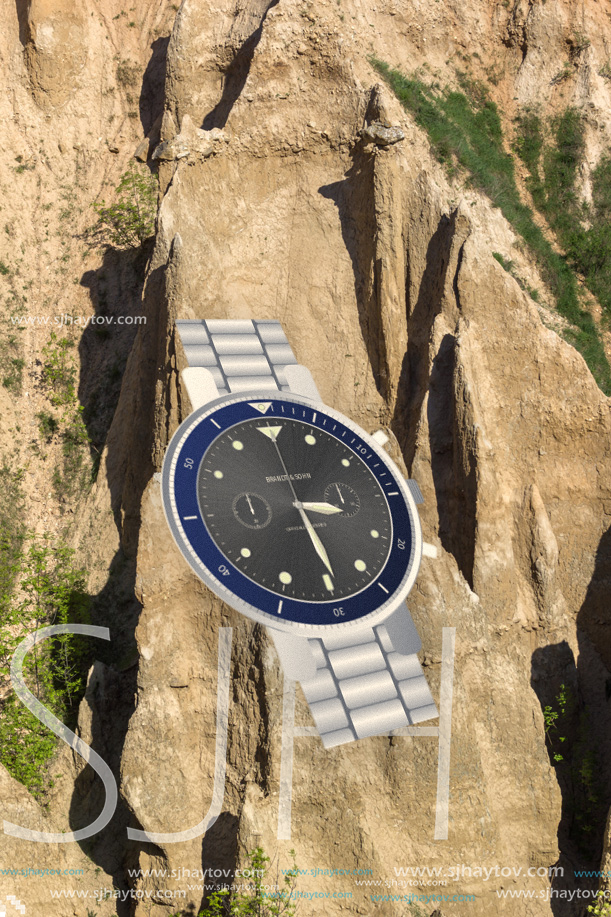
3:29
